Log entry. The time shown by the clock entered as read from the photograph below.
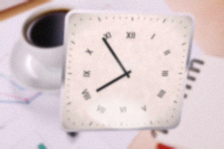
7:54
